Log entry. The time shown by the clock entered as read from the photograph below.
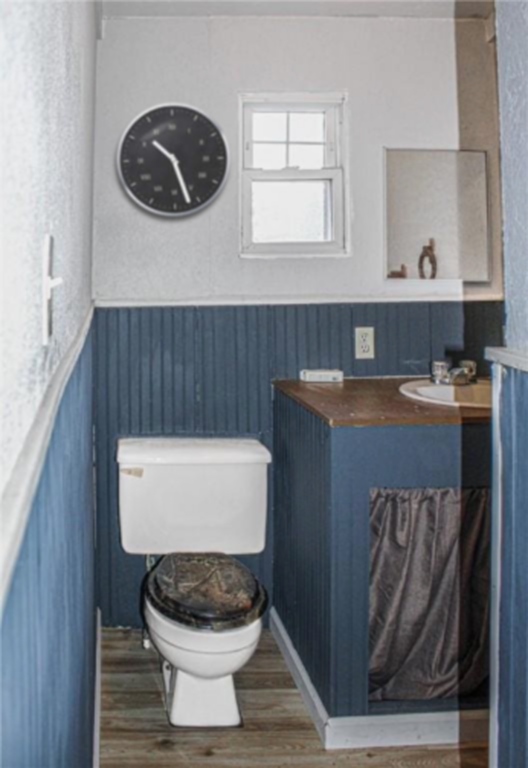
10:27
